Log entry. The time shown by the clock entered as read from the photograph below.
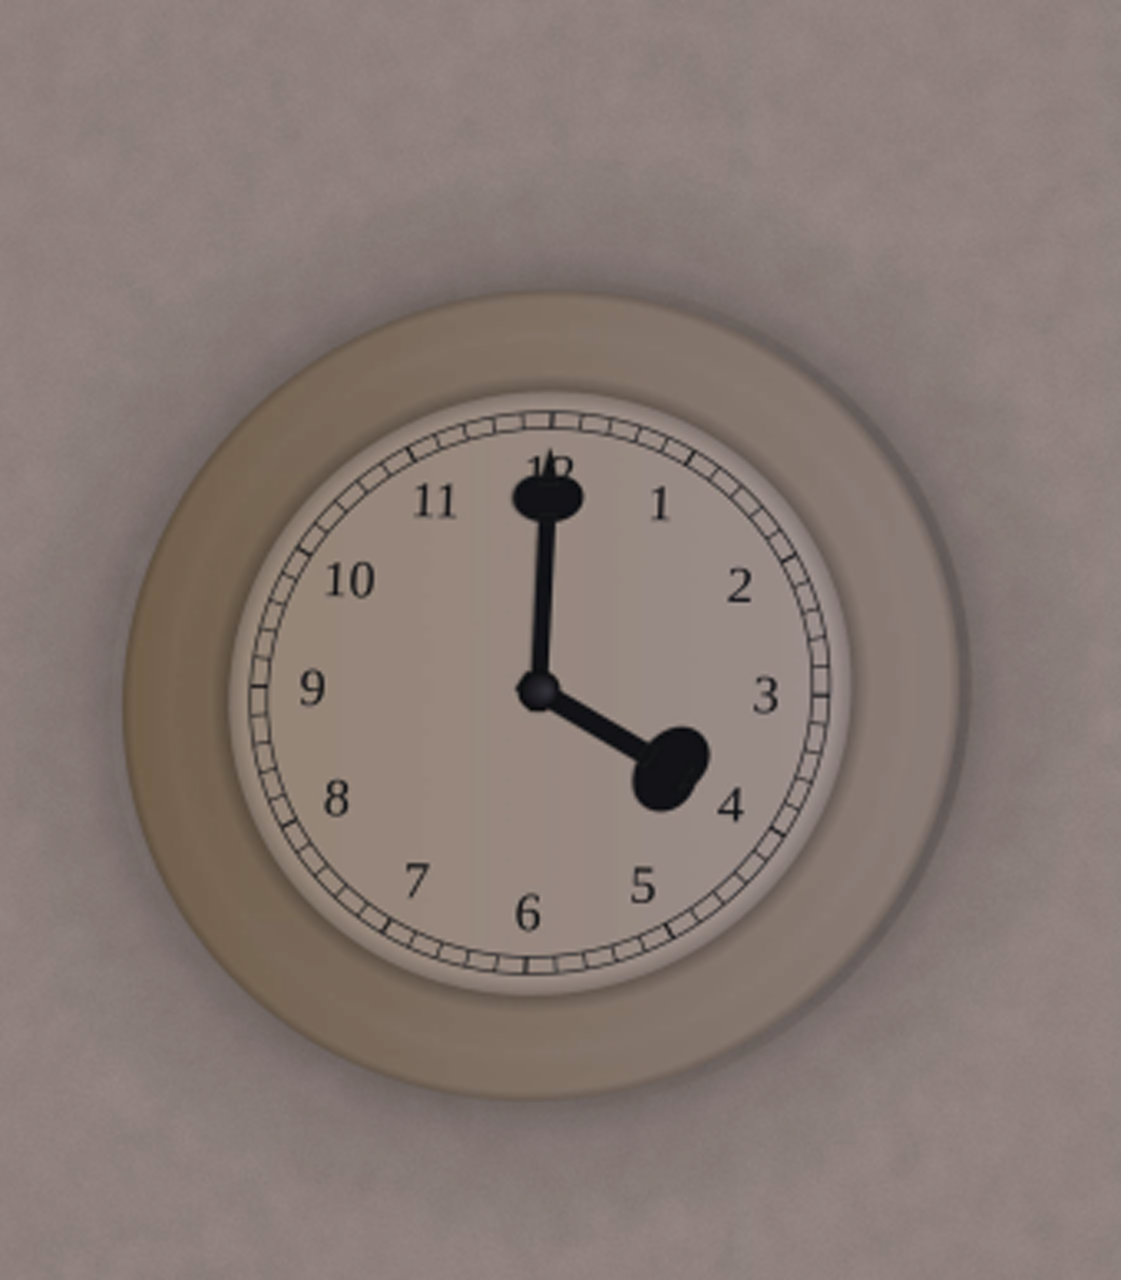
4:00
